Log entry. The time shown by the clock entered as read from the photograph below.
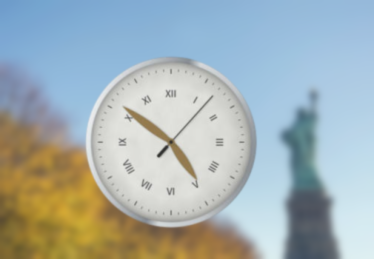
4:51:07
